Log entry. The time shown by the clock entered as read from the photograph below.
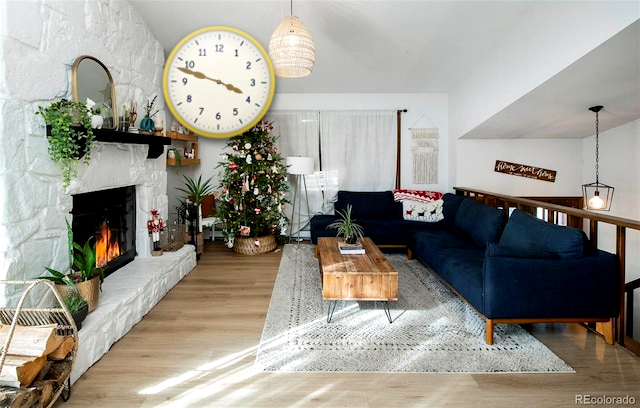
3:48
